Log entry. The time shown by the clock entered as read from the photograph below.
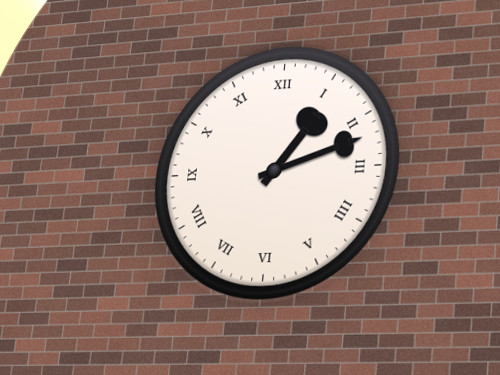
1:12
